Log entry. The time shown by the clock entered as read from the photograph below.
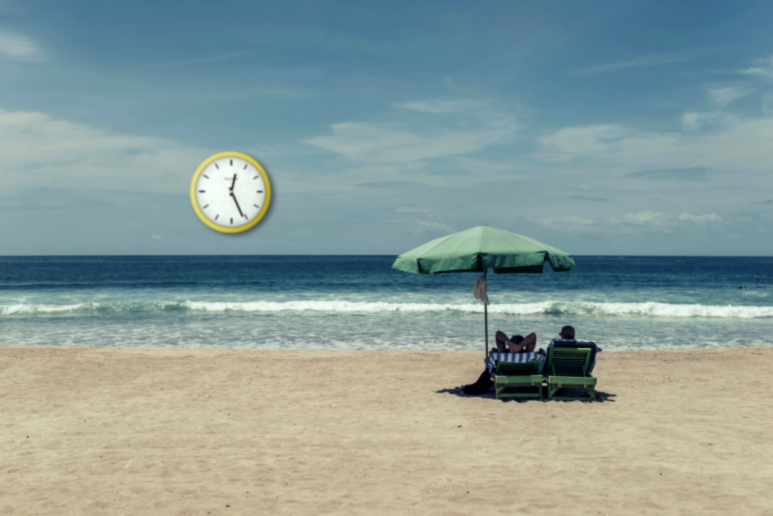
12:26
